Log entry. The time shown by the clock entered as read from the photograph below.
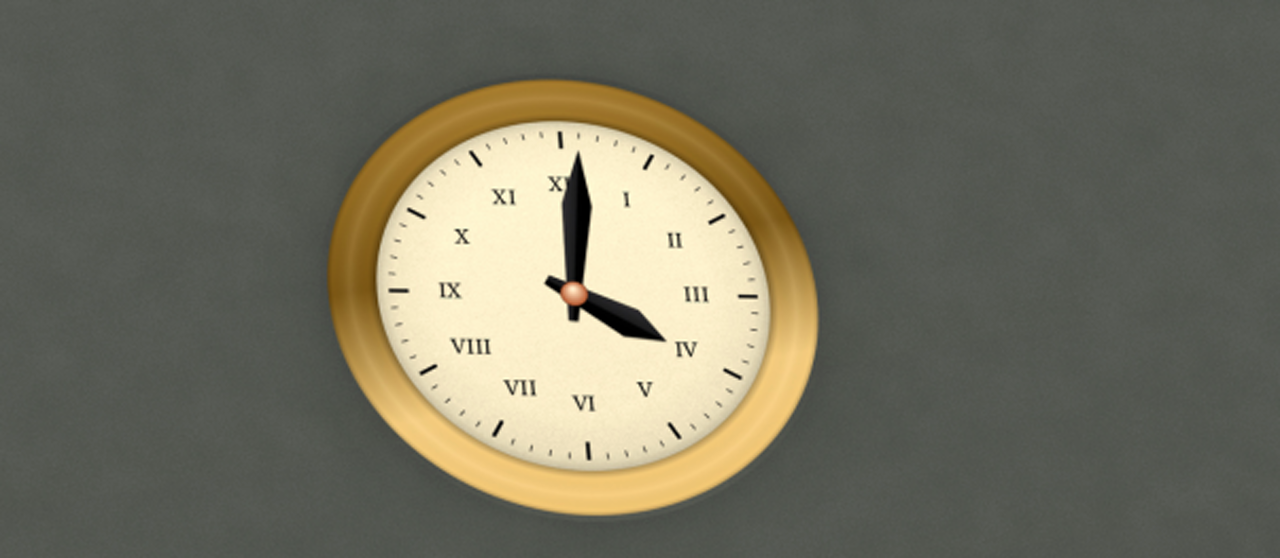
4:01
